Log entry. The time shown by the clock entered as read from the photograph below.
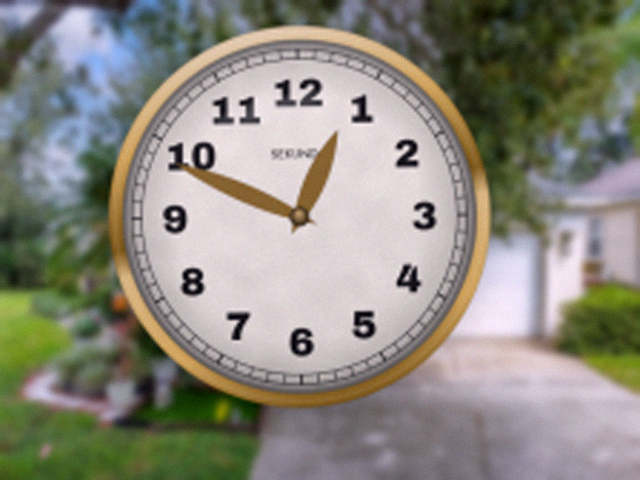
12:49
